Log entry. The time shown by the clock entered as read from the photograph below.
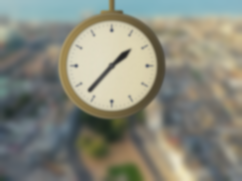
1:37
